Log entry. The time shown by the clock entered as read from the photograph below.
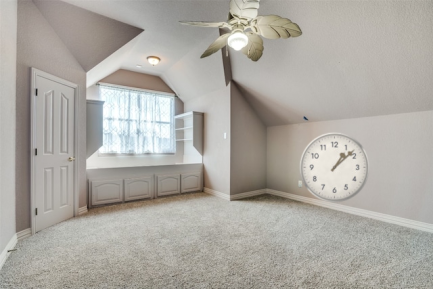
1:08
